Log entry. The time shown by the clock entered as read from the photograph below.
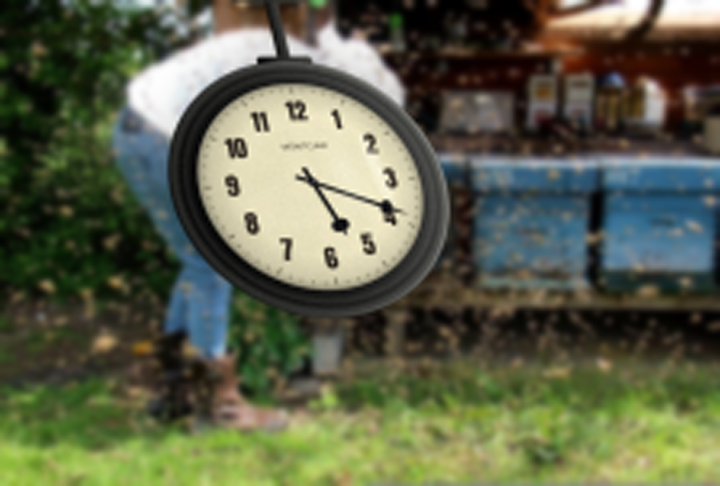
5:19
